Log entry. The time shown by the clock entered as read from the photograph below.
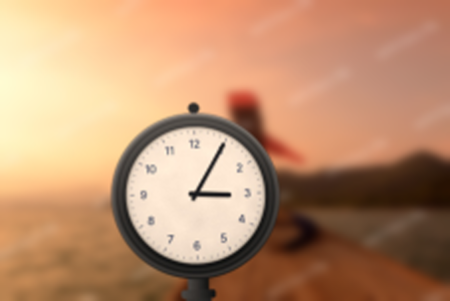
3:05
